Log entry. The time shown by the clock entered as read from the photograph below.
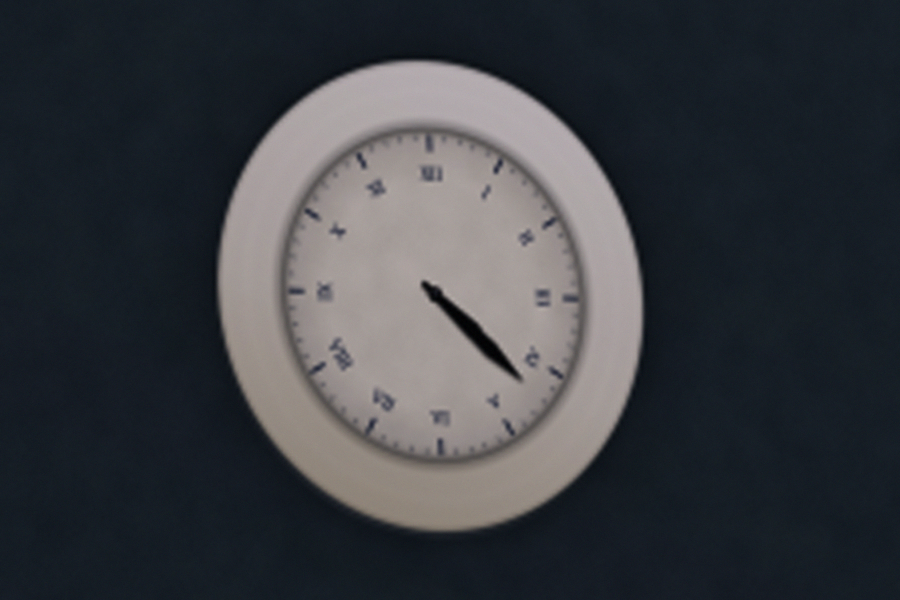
4:22
